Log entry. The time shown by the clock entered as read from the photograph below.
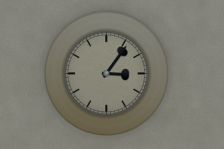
3:06
